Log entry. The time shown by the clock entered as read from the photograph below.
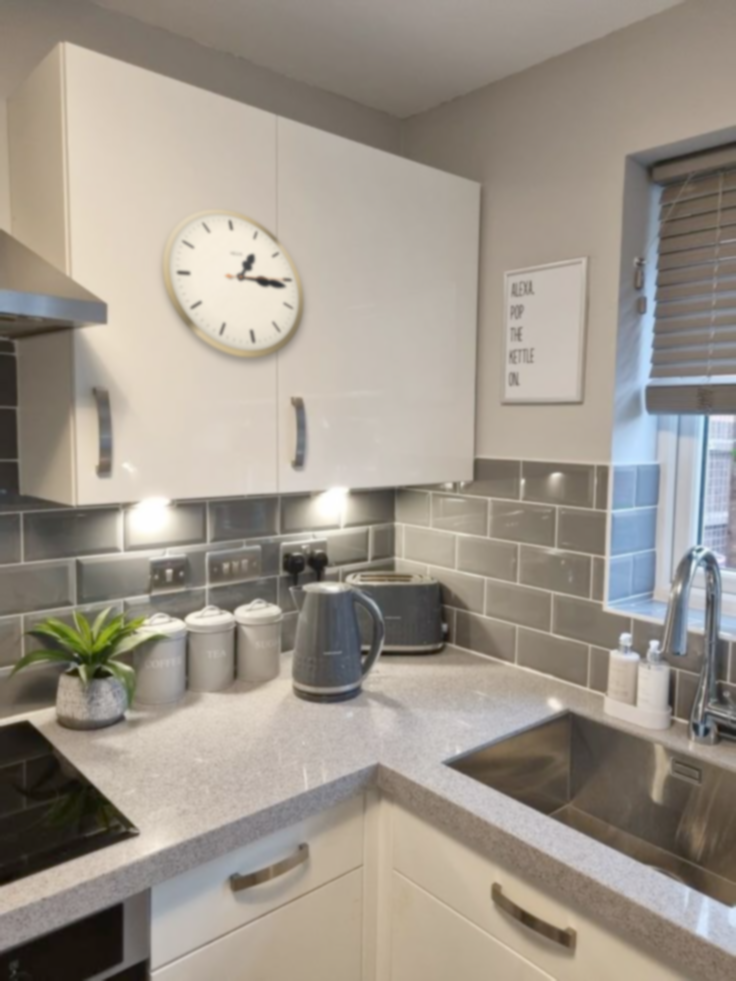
1:16:15
